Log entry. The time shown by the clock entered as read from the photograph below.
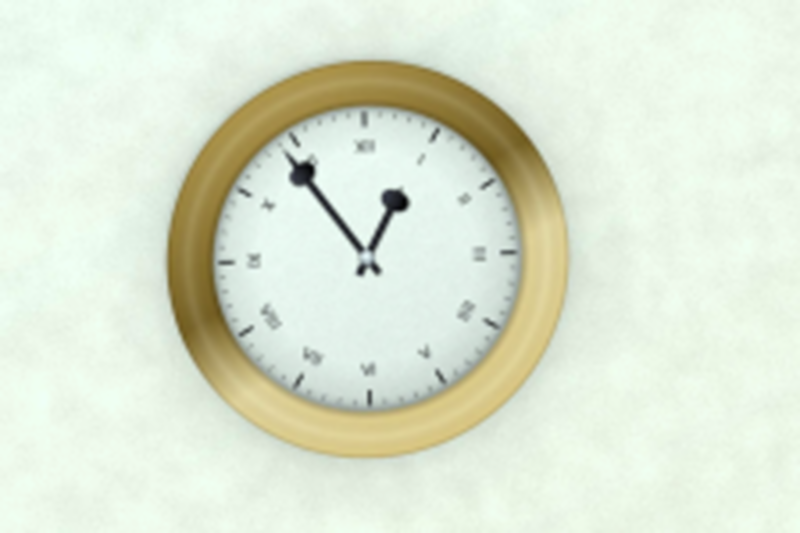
12:54
